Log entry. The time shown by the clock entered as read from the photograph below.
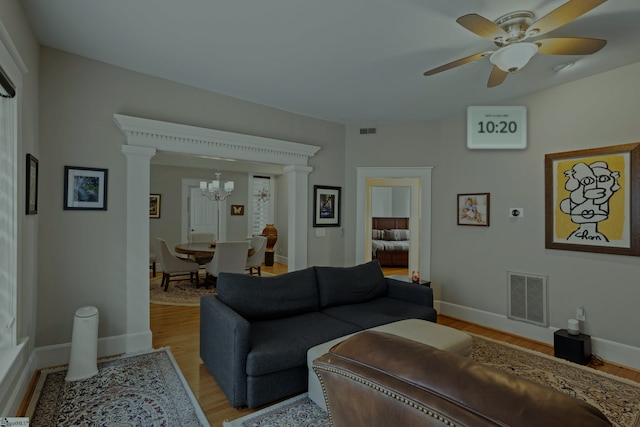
10:20
